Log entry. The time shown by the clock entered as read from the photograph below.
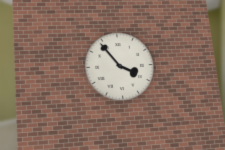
3:54
